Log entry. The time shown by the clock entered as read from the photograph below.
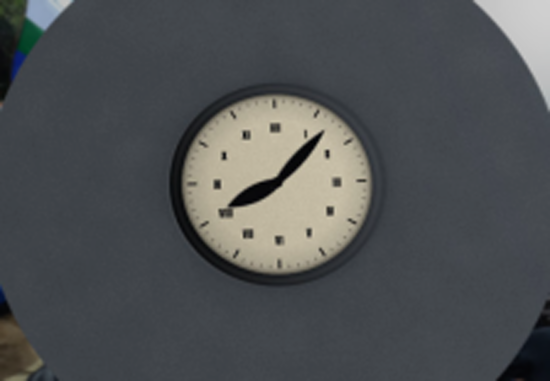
8:07
